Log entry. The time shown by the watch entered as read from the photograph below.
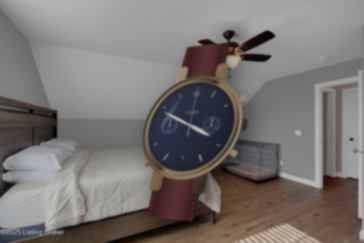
3:49
